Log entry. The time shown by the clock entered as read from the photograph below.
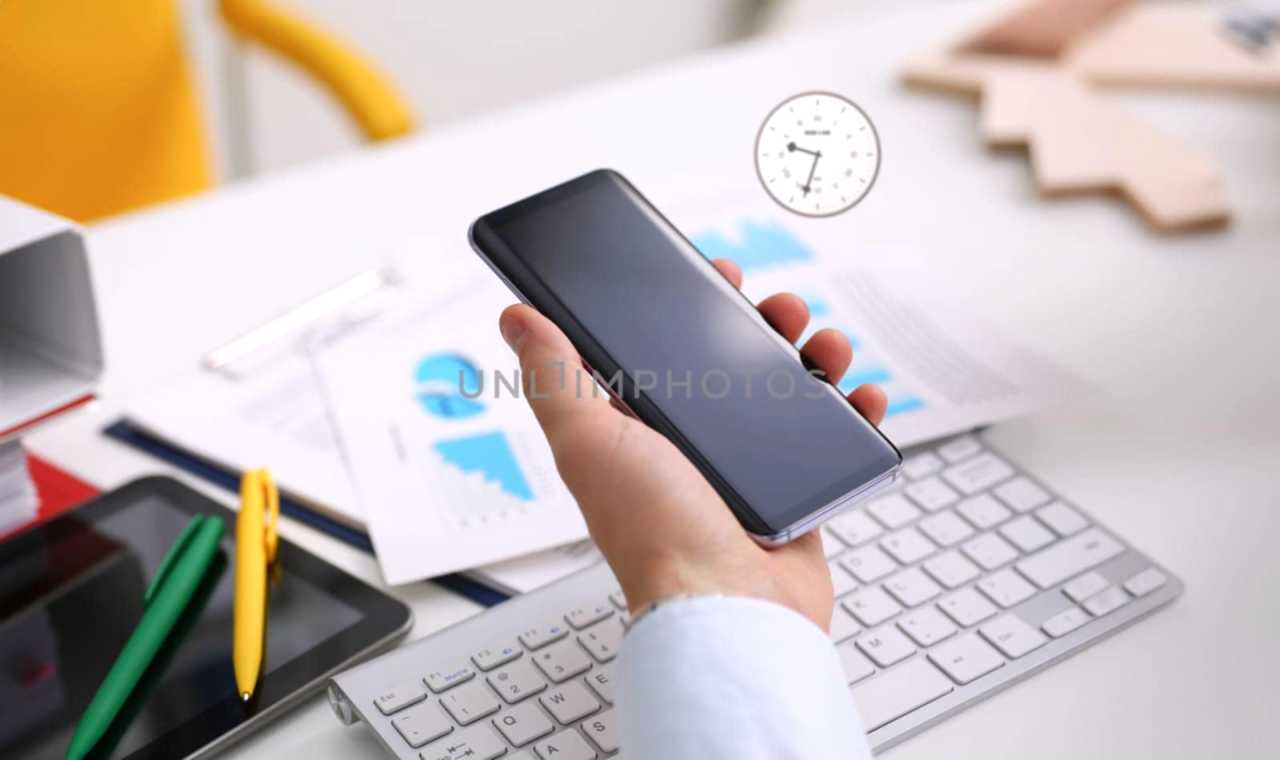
9:33
